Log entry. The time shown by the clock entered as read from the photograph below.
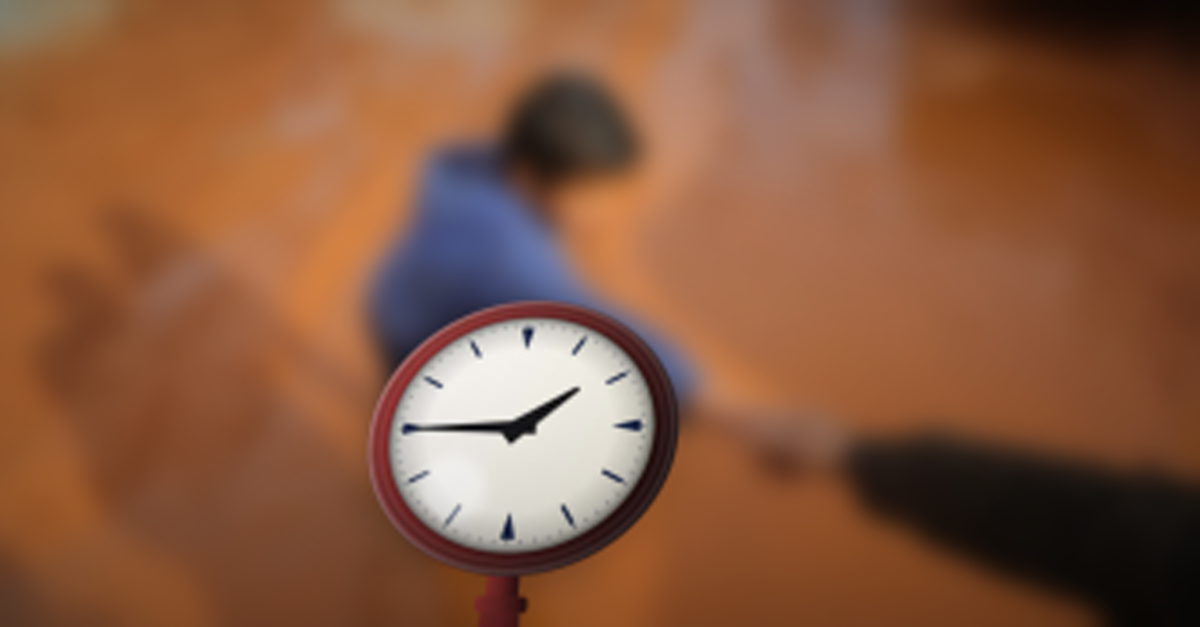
1:45
